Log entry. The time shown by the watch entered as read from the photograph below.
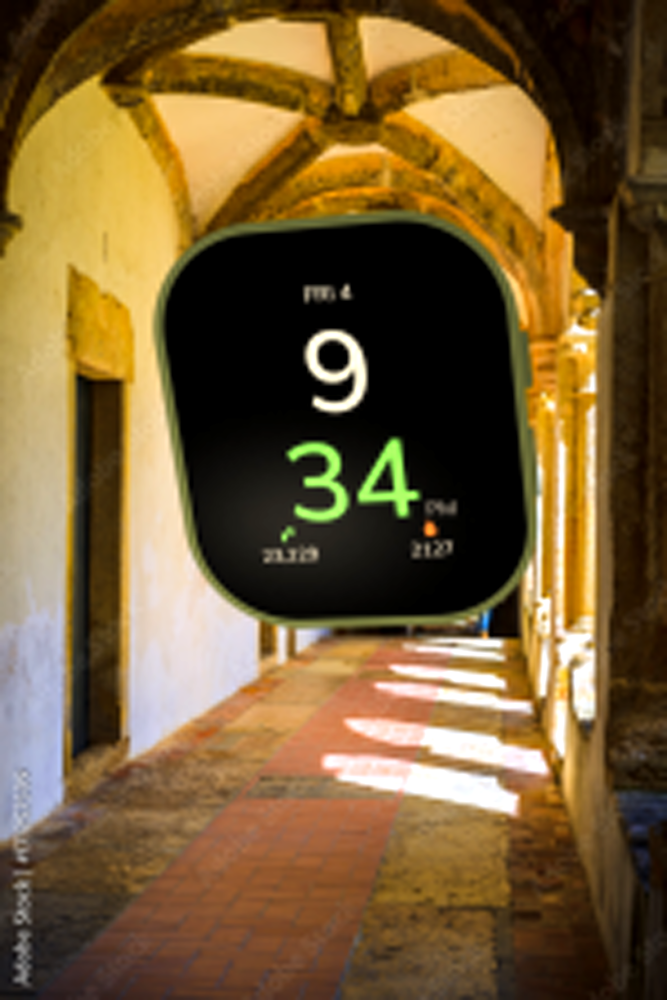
9:34
